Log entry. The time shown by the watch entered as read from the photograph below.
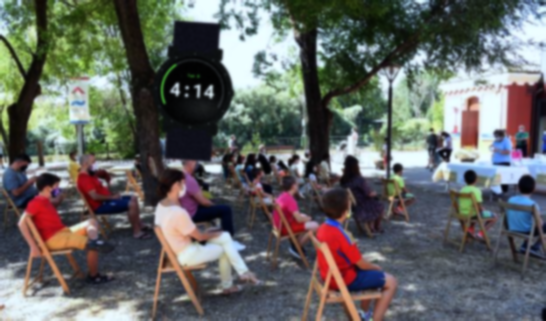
4:14
